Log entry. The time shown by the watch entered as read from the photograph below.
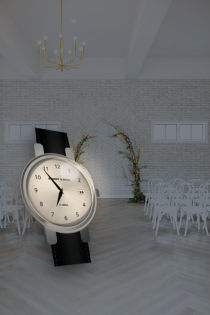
6:54
